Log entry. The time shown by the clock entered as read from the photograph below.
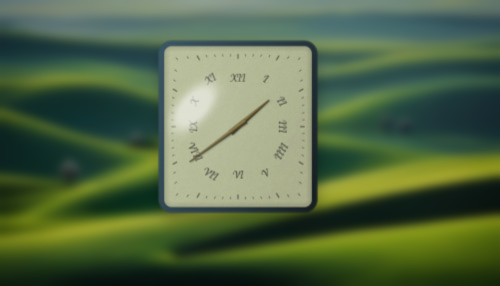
1:39
